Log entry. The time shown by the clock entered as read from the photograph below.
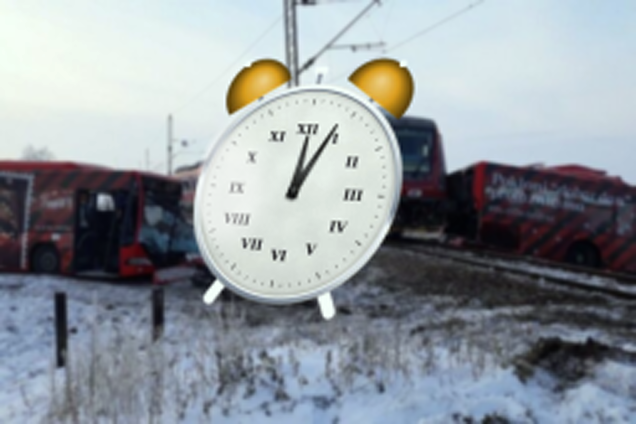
12:04
